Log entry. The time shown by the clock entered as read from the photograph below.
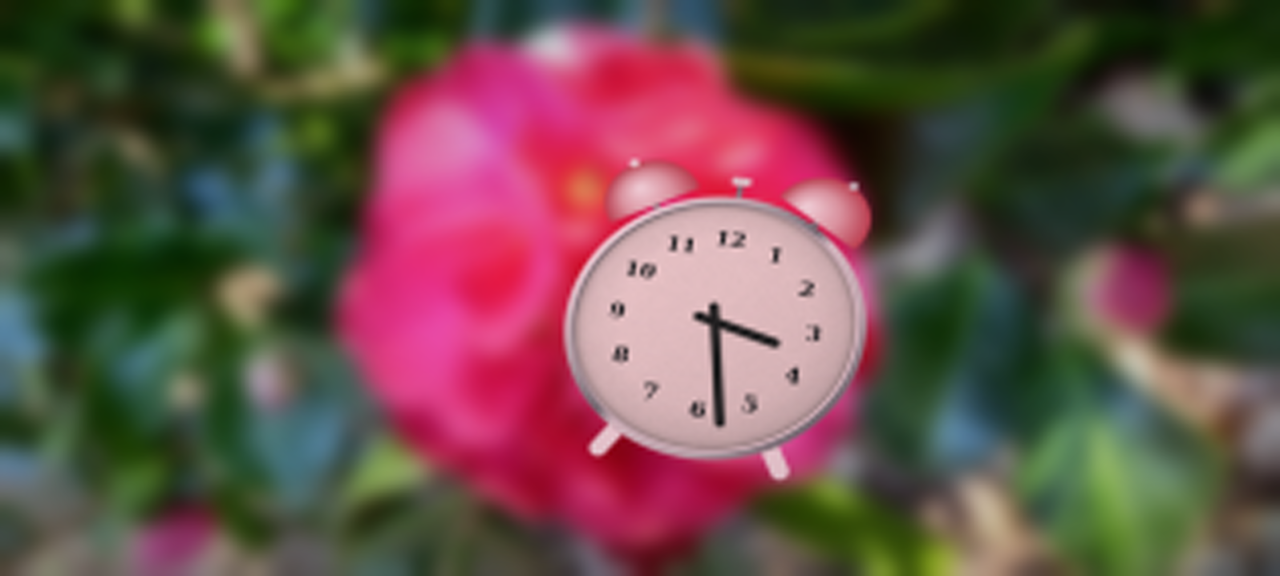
3:28
